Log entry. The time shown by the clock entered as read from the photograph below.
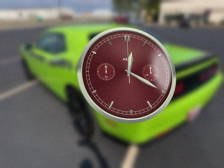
12:20
